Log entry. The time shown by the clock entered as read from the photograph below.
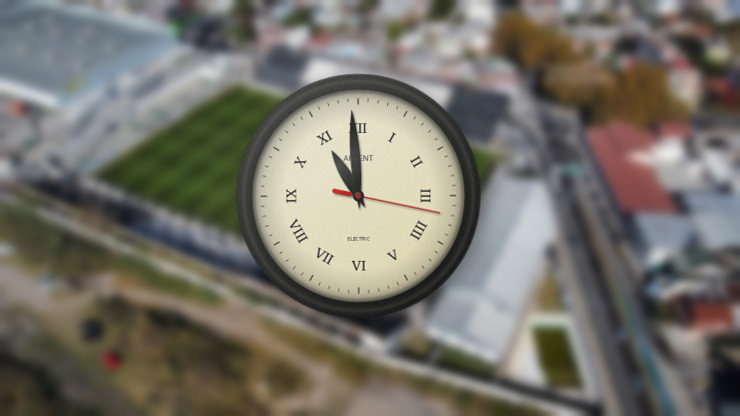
10:59:17
